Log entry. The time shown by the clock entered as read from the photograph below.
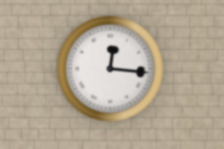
12:16
